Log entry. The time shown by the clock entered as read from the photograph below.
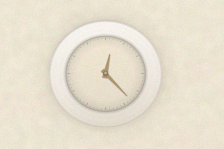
12:23
